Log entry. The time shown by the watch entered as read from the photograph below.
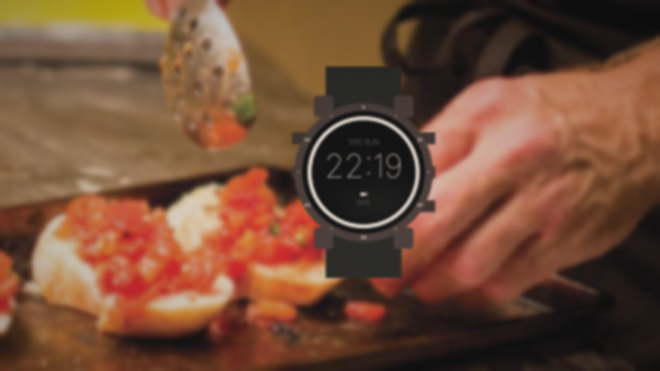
22:19
